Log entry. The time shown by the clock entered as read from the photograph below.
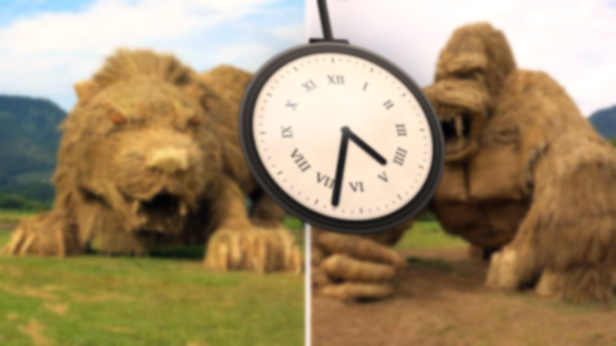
4:33
